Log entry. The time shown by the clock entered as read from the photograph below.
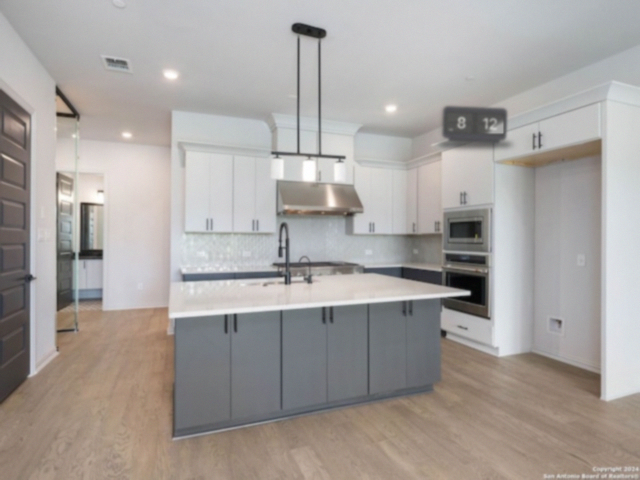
8:12
